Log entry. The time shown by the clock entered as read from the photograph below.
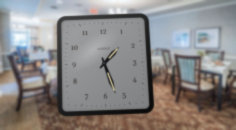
1:27
